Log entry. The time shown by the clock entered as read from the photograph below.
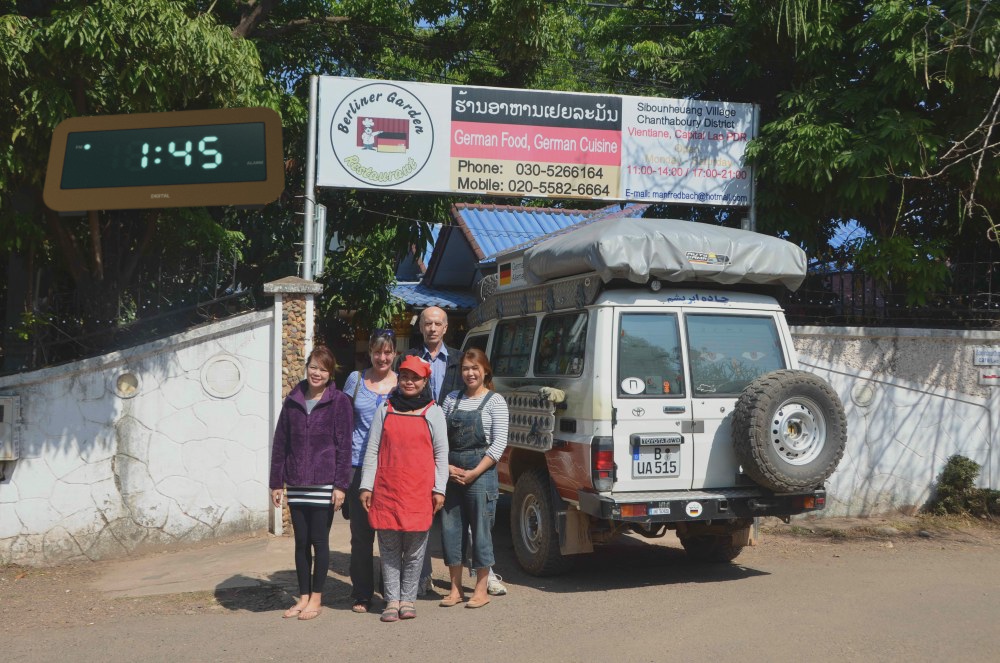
1:45
